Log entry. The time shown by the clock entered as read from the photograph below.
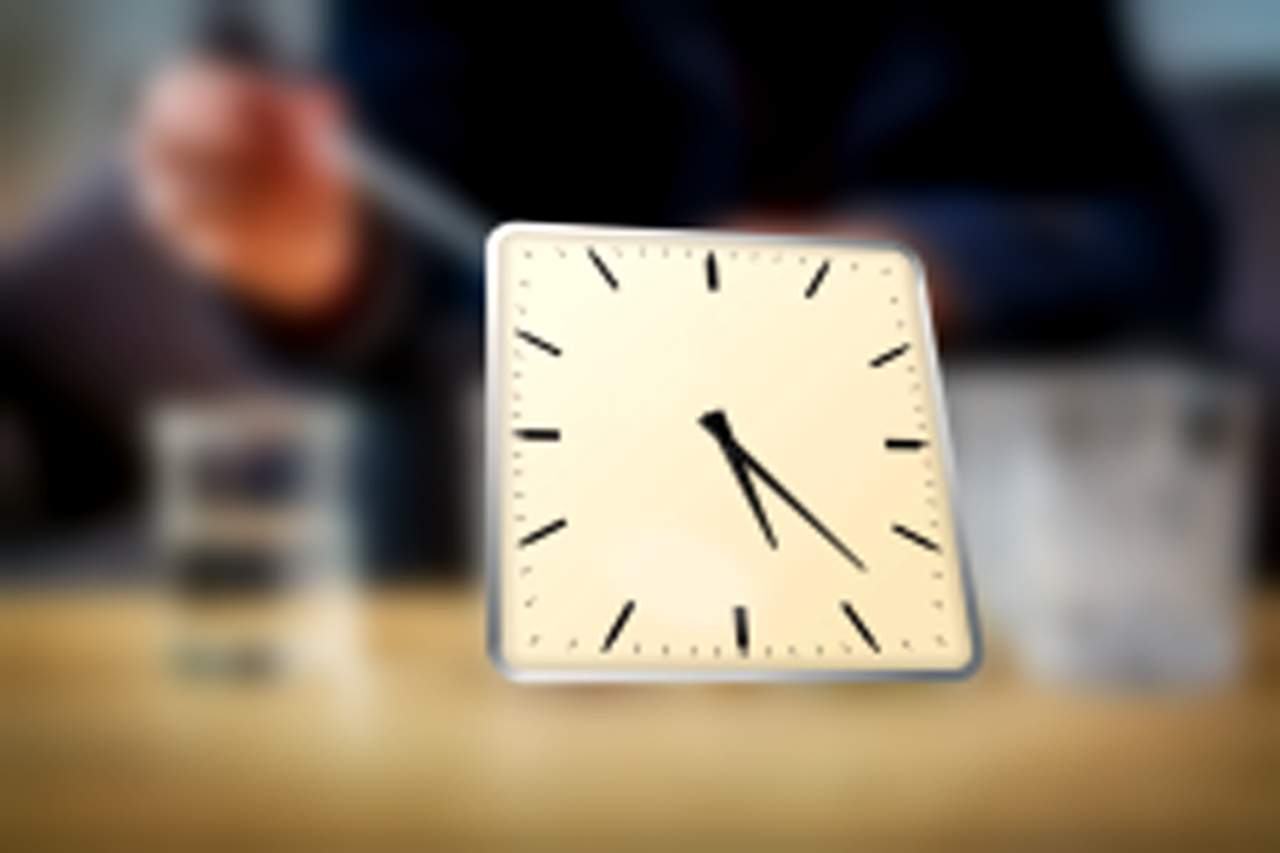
5:23
